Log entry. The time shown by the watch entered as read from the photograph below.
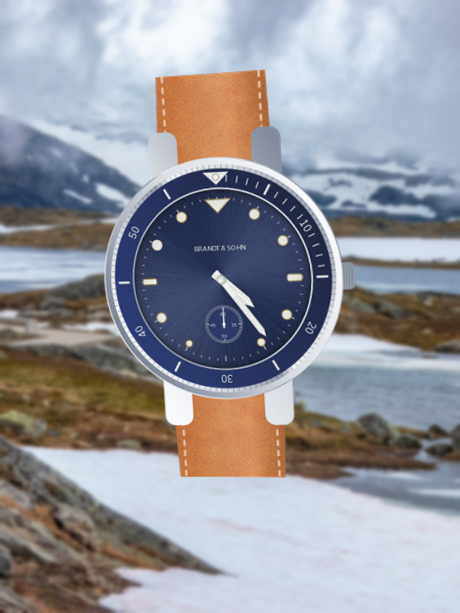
4:24
